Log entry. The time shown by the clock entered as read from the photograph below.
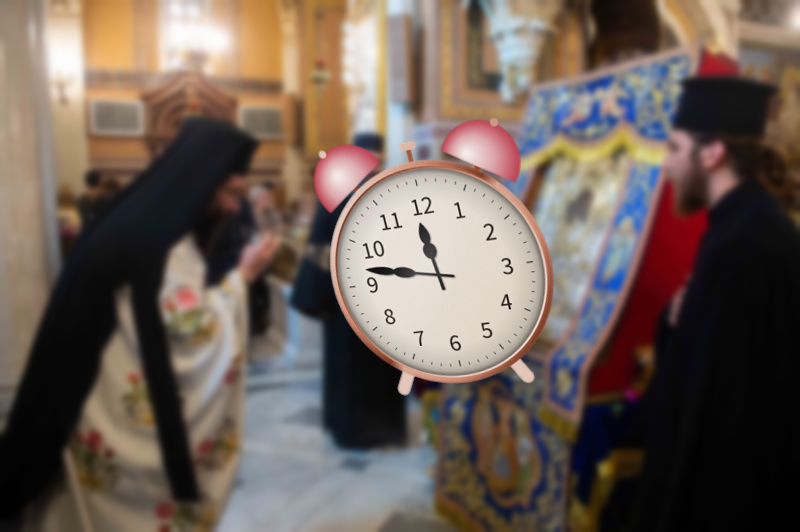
11:47
